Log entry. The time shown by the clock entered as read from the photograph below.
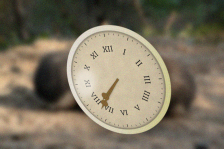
7:37
